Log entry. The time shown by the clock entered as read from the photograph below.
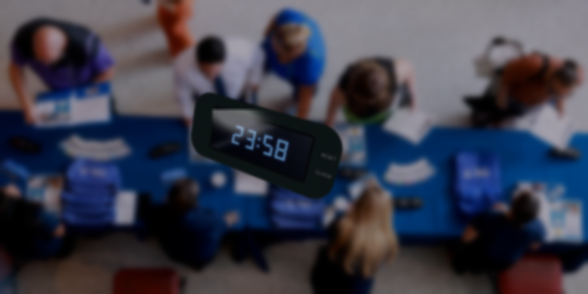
23:58
